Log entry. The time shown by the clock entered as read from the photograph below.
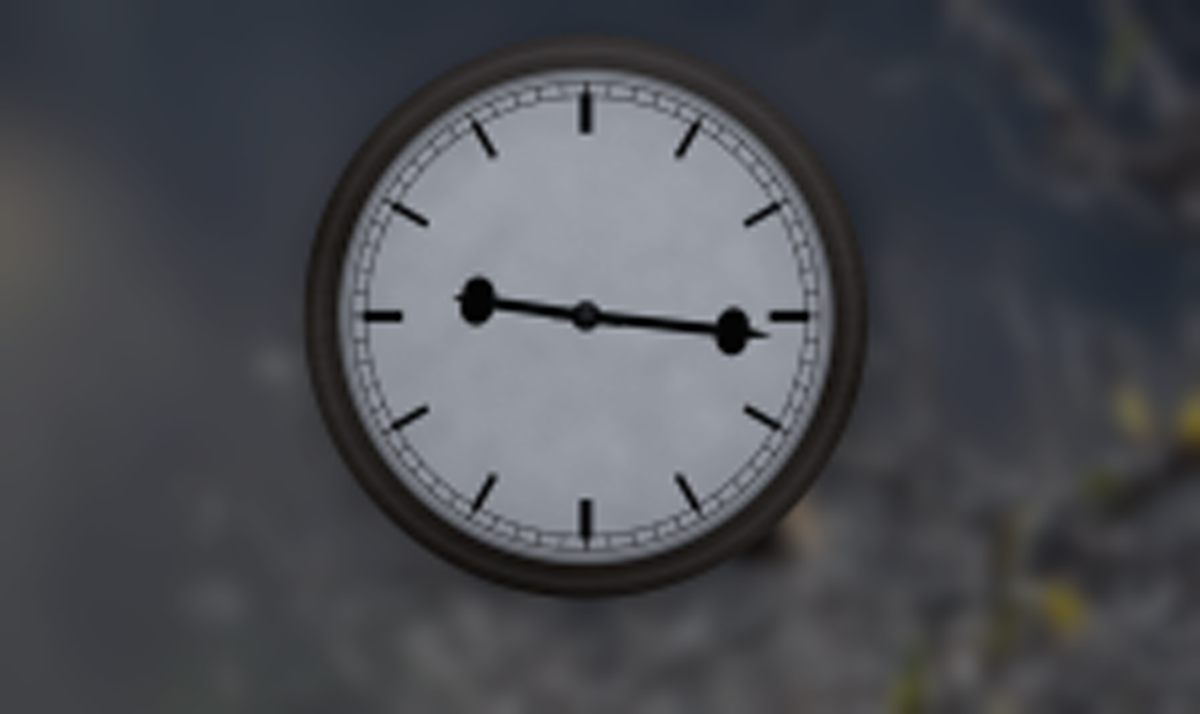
9:16
